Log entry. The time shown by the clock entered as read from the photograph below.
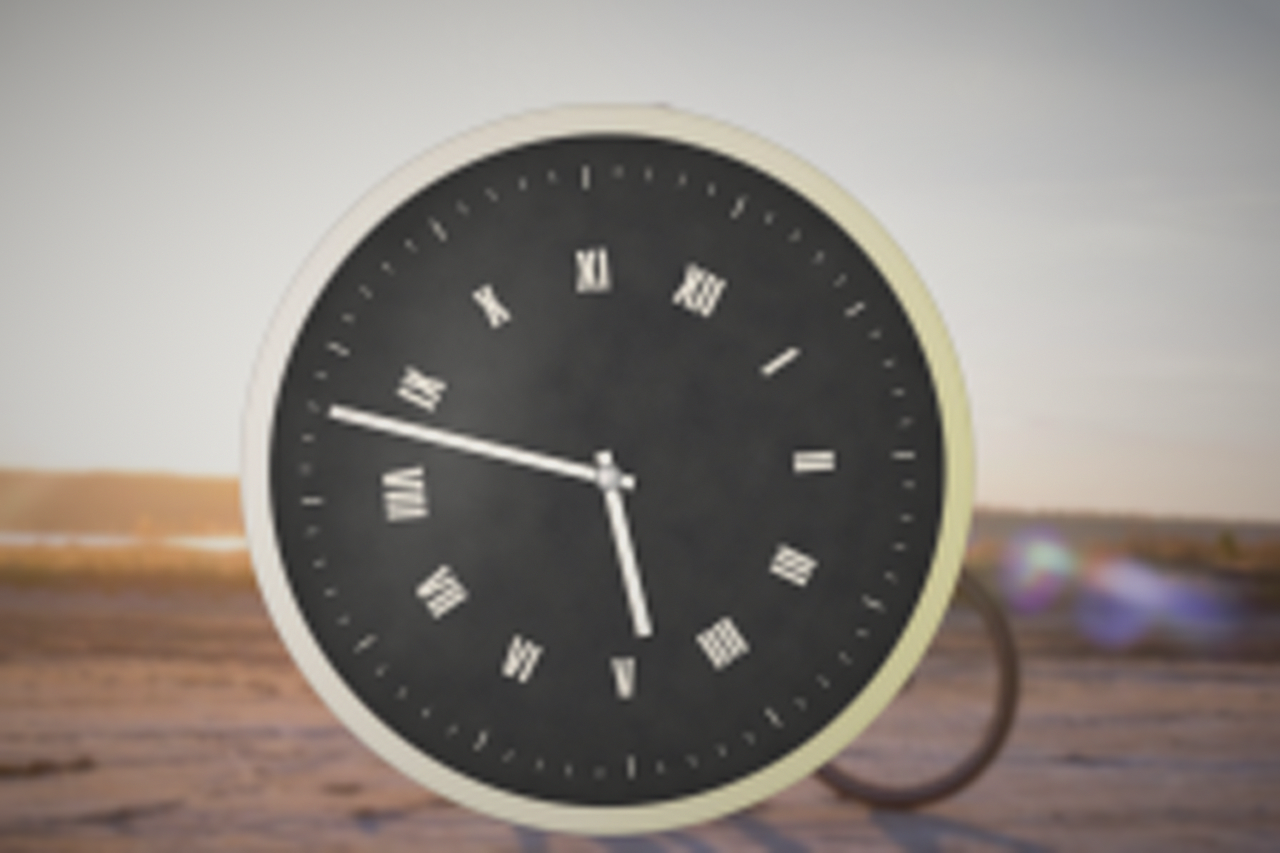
4:43
